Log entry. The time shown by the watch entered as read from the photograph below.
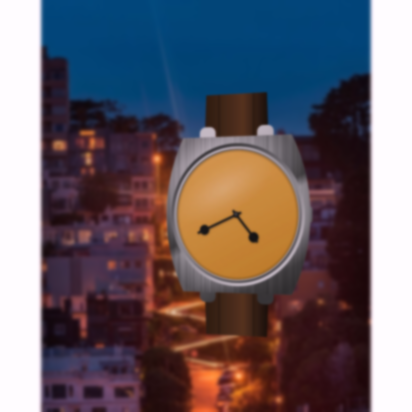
4:41
